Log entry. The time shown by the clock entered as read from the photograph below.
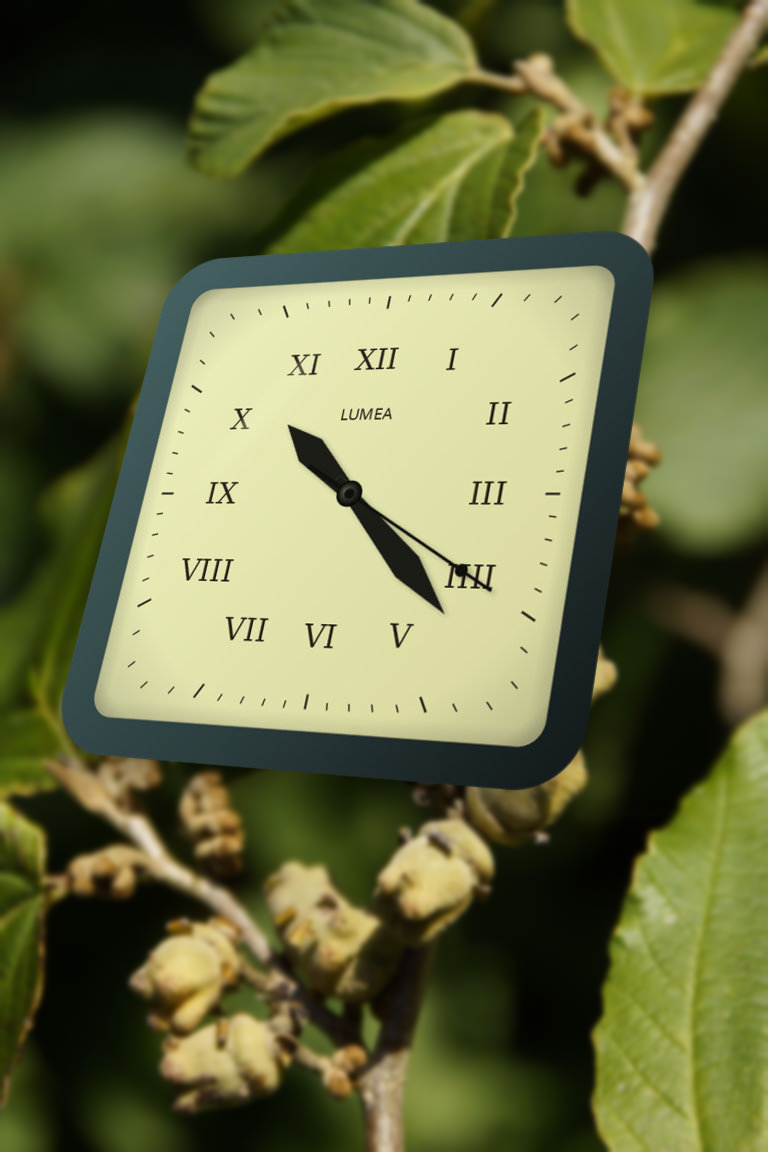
10:22:20
